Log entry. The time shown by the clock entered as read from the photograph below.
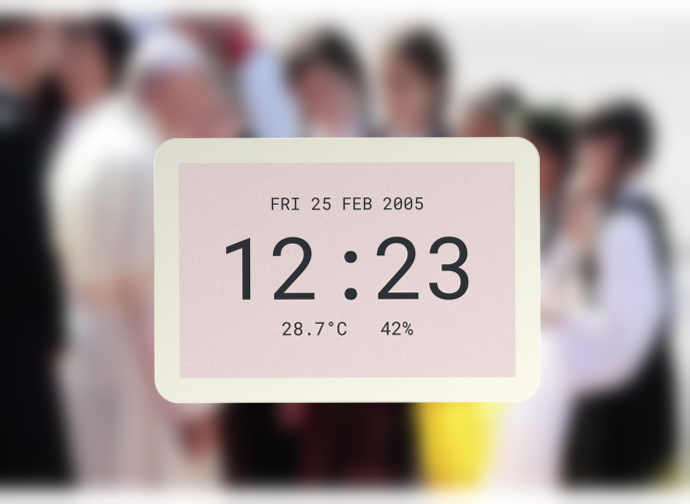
12:23
